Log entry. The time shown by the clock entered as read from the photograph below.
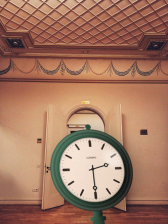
2:30
